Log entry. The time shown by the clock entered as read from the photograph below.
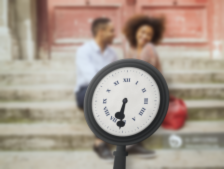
6:31
